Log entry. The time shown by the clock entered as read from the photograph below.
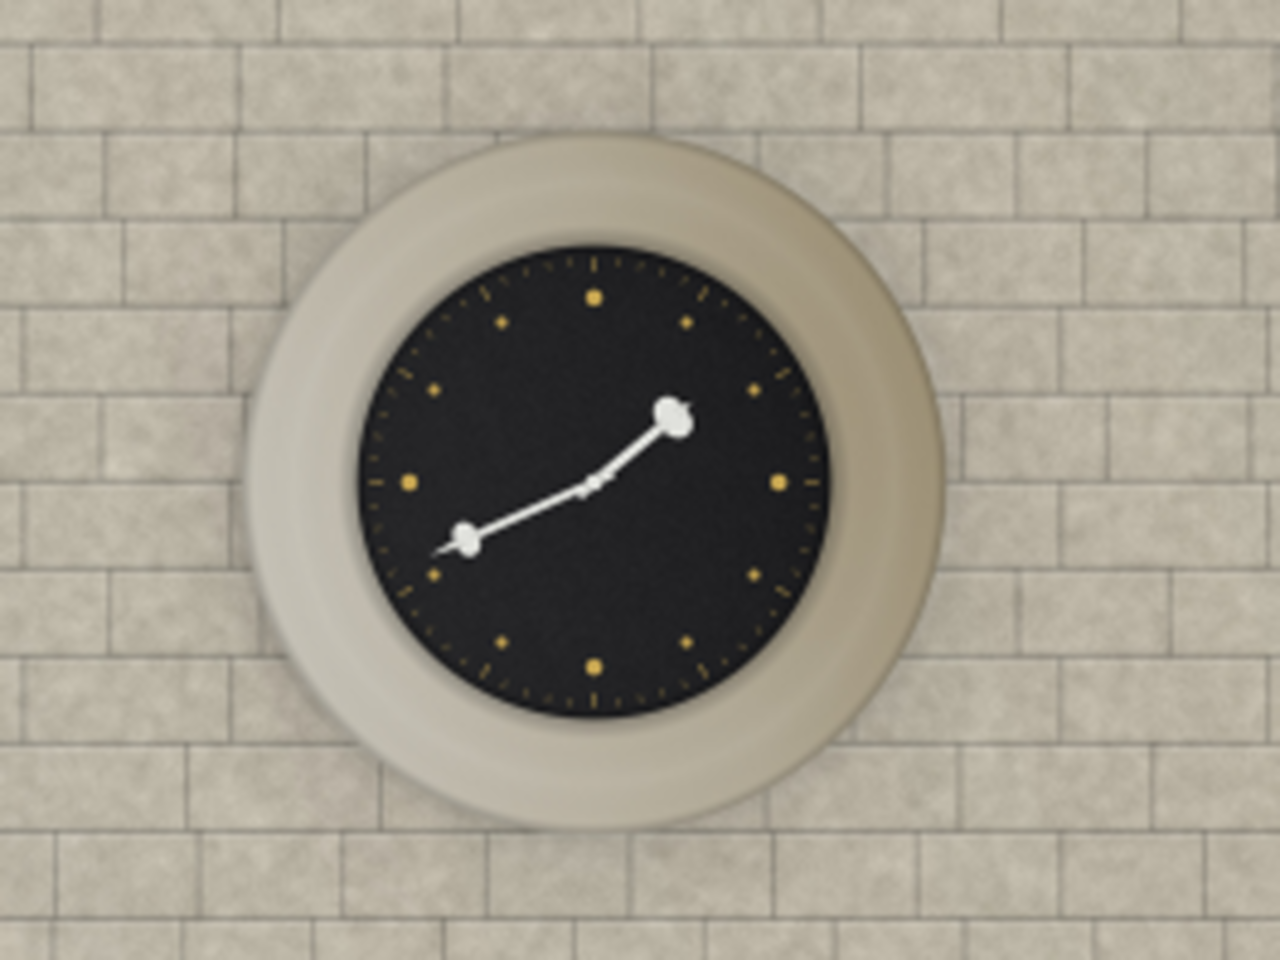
1:41
